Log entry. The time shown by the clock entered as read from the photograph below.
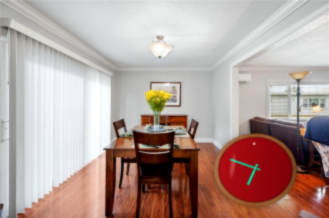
6:49
